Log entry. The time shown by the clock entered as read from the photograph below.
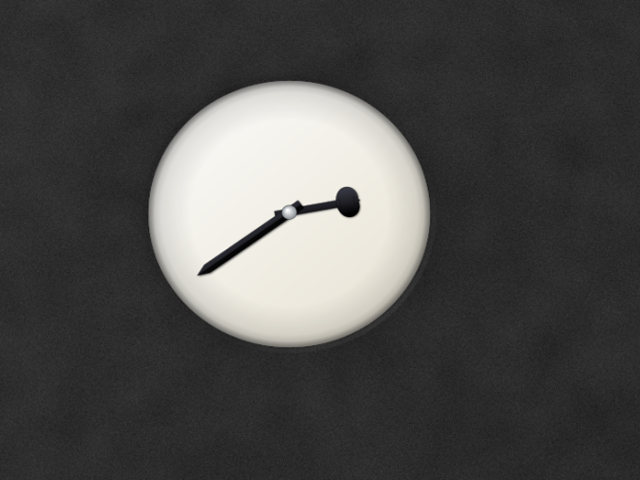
2:39
